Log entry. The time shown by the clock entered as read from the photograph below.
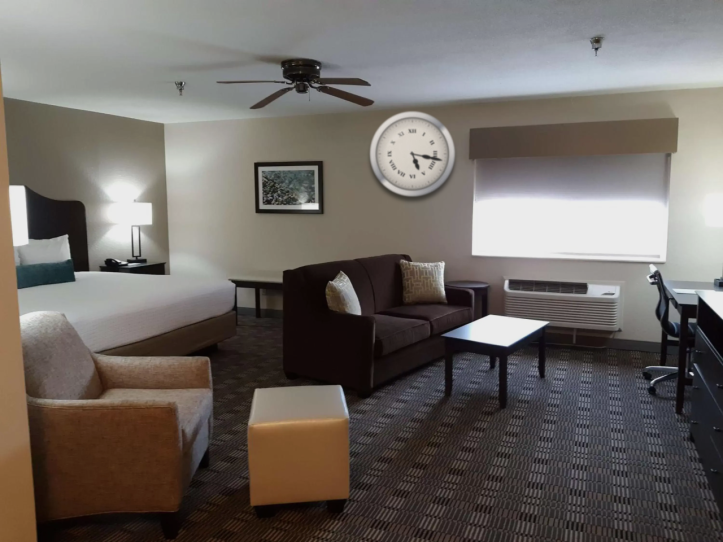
5:17
